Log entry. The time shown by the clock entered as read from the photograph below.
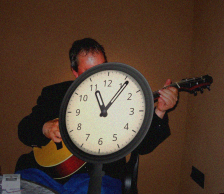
11:06
